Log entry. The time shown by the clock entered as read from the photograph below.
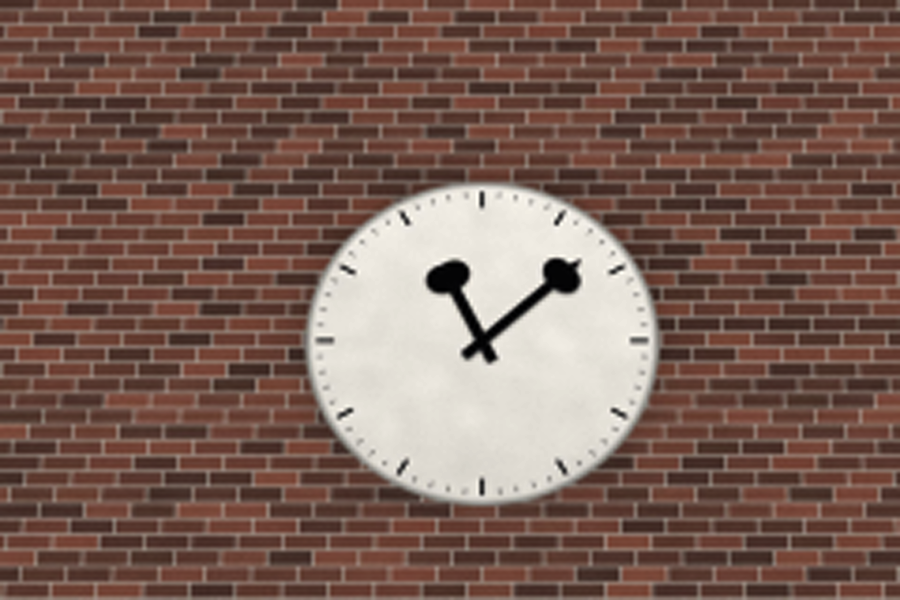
11:08
